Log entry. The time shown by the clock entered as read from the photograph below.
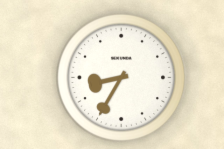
8:35
